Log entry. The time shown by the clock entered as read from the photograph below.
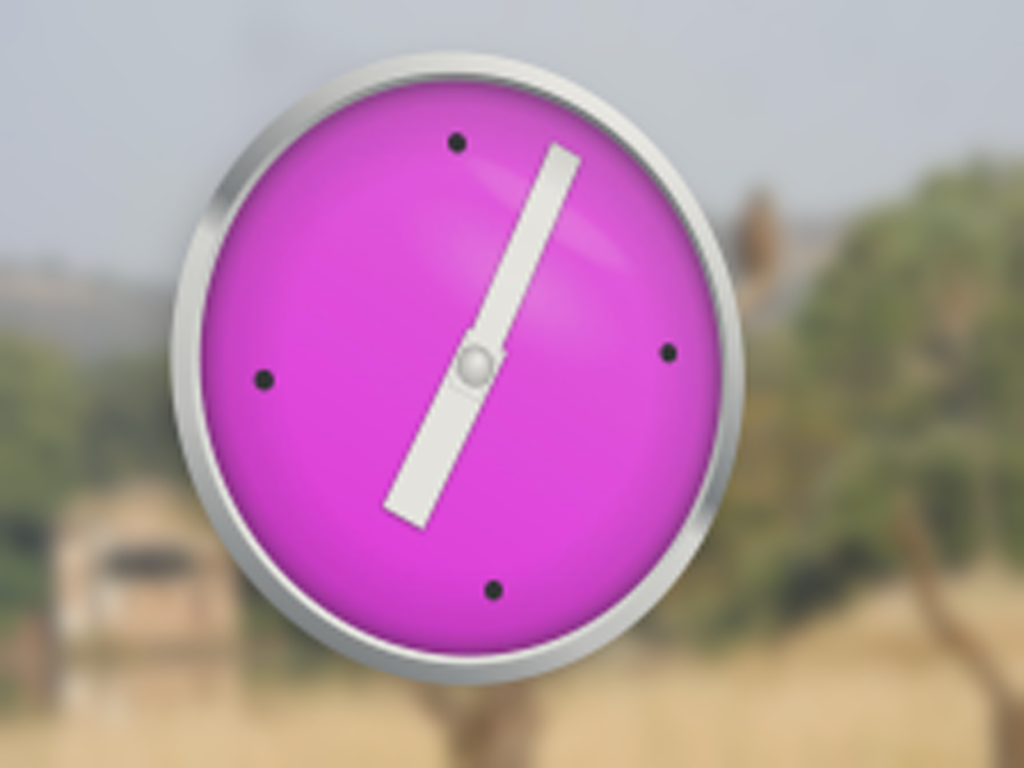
7:05
